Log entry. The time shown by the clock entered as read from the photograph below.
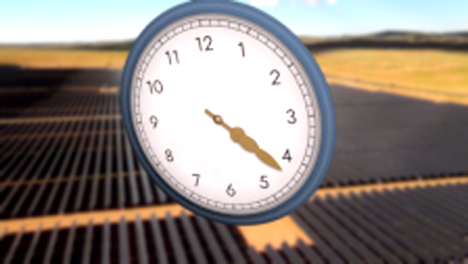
4:22
